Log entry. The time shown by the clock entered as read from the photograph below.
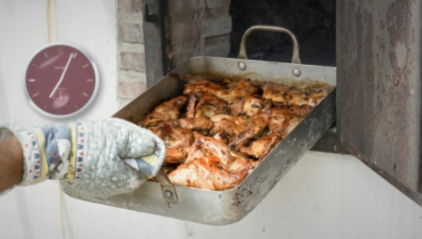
7:04
